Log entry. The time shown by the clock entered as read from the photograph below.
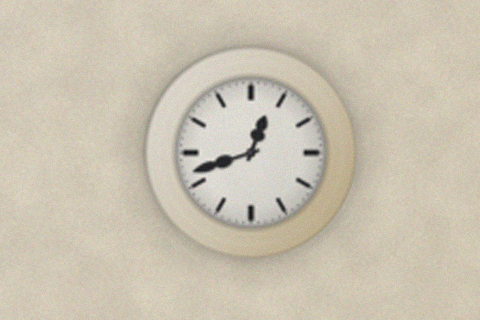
12:42
